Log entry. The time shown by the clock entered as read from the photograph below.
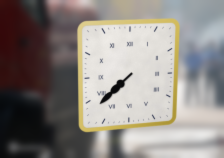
7:38
